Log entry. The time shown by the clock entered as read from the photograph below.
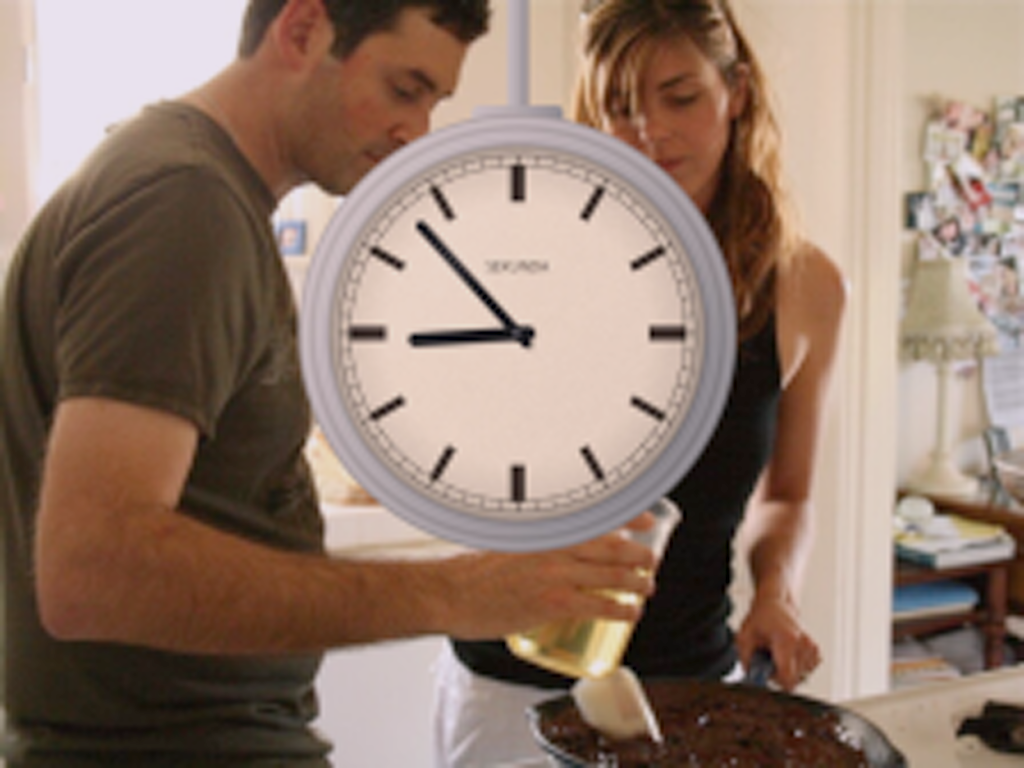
8:53
